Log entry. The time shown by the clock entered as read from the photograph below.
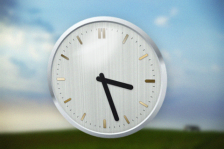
3:27
